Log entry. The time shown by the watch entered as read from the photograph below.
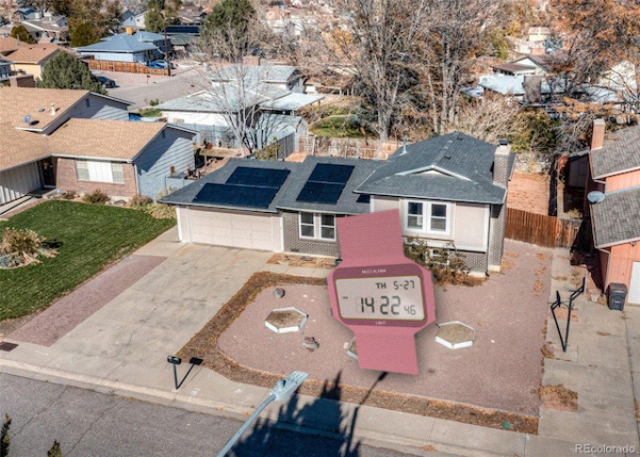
14:22:46
